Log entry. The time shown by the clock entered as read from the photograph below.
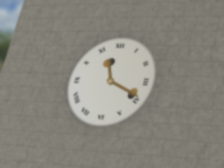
11:19
